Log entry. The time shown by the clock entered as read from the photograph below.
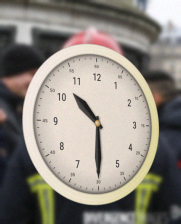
10:30
